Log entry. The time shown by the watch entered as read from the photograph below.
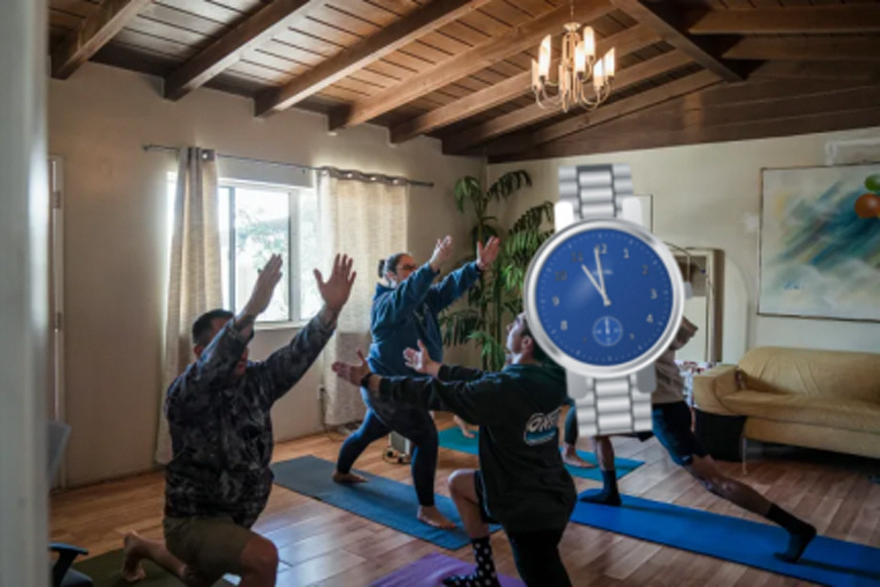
10:59
